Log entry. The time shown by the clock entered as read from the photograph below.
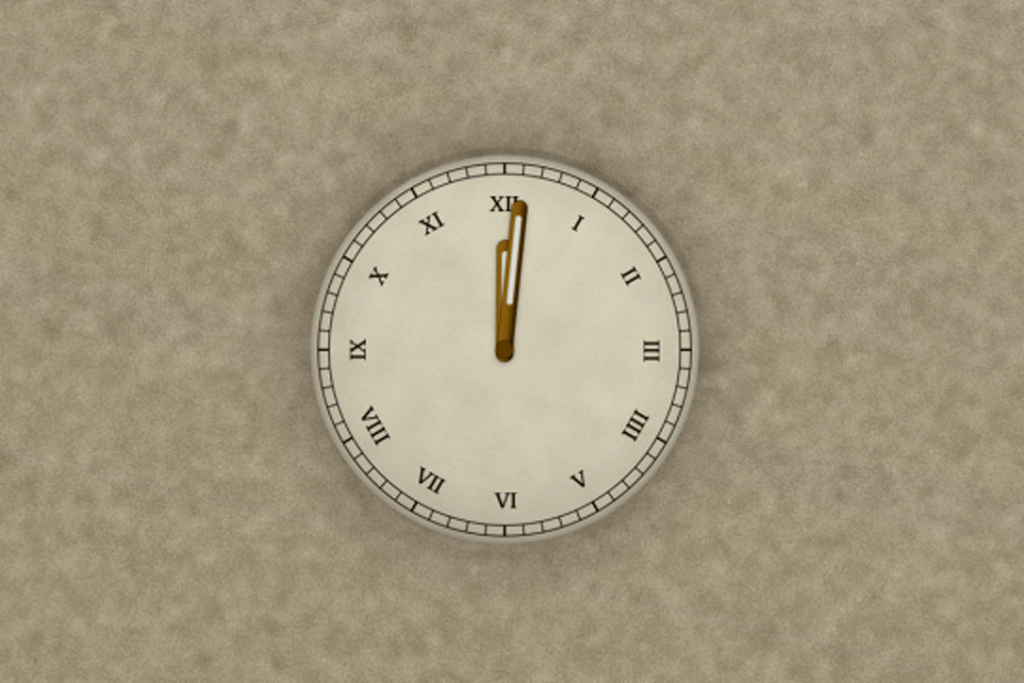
12:01
